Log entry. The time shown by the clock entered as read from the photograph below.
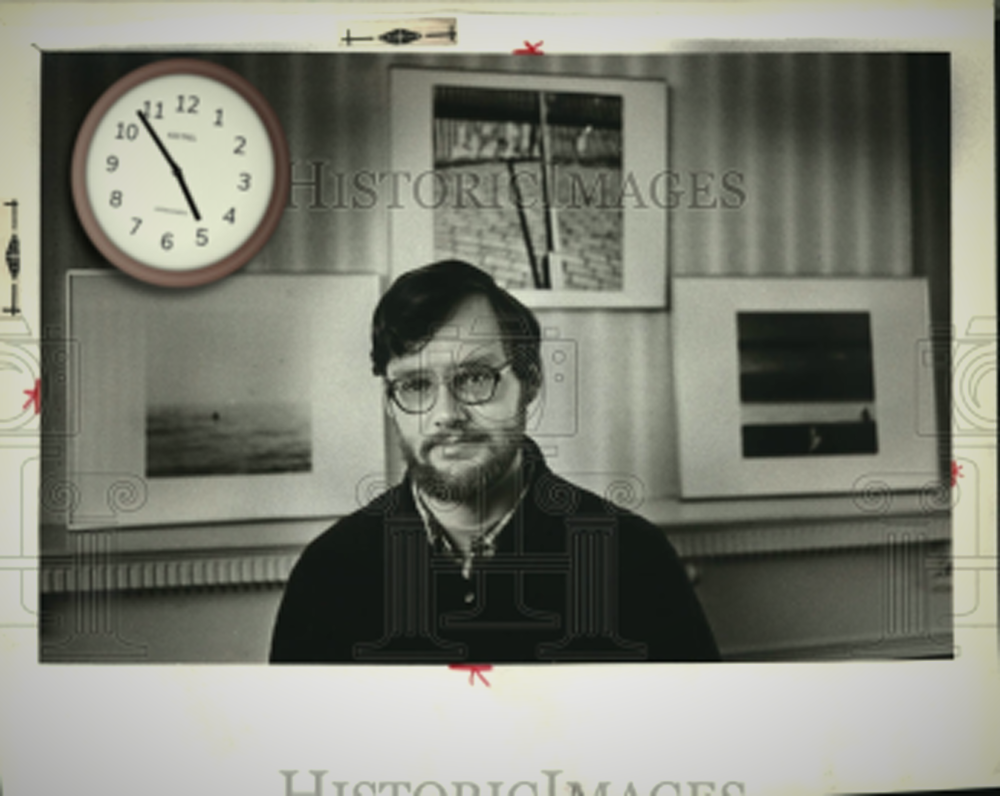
4:53
